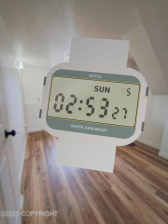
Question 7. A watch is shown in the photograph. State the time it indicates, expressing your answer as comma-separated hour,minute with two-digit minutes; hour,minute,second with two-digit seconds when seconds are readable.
2,53,27
